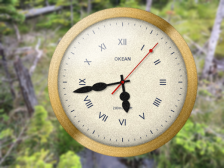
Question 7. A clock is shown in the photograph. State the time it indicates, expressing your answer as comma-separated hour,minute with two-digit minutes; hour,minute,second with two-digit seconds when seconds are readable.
5,43,07
